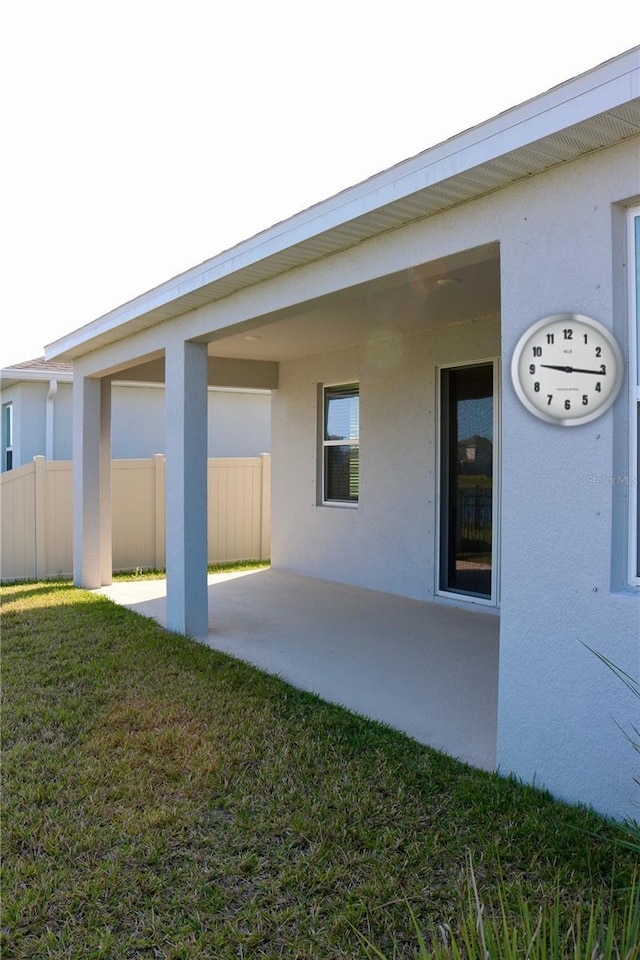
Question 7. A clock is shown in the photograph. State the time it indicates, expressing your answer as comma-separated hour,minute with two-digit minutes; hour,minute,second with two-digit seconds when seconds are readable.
9,16
